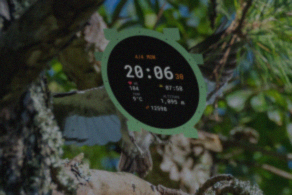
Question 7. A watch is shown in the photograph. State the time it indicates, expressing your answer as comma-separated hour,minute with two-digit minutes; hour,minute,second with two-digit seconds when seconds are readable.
20,06
